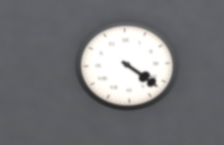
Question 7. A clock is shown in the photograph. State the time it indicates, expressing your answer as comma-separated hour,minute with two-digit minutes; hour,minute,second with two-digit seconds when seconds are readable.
4,22
